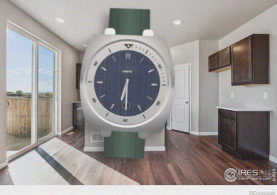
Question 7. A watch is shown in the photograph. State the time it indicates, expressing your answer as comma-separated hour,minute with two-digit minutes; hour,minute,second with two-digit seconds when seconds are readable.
6,30
